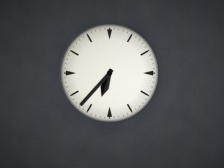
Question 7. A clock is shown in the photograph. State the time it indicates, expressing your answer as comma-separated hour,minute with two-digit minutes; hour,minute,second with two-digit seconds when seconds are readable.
6,37
